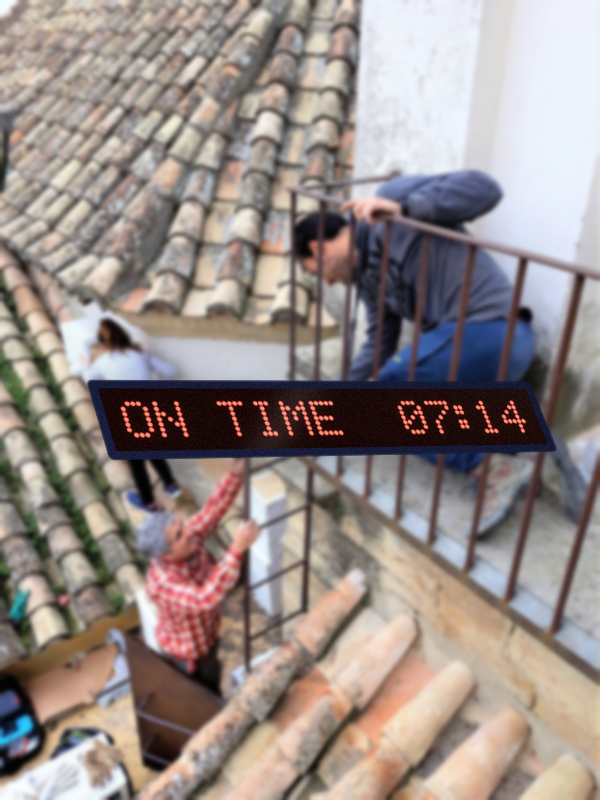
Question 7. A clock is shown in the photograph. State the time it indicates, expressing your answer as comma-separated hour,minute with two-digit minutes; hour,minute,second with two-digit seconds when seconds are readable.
7,14
